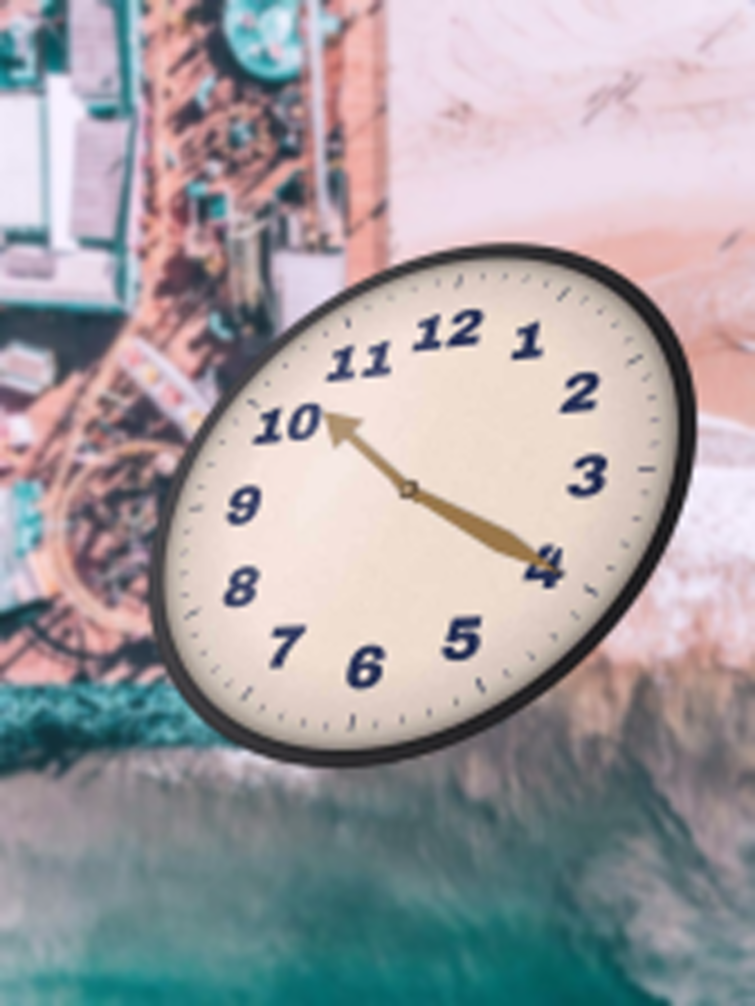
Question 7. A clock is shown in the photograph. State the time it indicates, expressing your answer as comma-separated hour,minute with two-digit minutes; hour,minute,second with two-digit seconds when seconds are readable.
10,20
